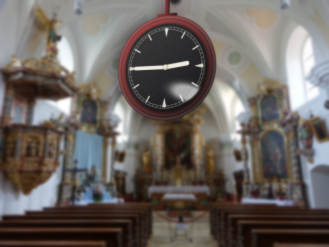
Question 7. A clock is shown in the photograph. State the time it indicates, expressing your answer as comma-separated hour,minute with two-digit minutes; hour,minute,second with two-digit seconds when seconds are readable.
2,45
